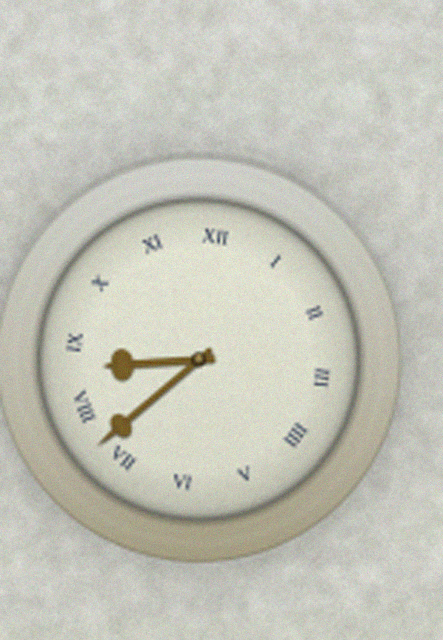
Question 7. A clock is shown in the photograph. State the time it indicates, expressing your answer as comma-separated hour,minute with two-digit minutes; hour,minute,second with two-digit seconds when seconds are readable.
8,37
